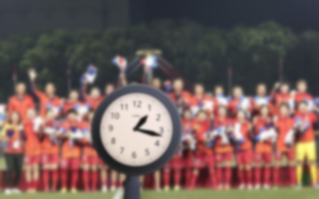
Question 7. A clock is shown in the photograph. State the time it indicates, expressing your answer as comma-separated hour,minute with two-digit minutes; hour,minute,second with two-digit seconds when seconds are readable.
1,17
